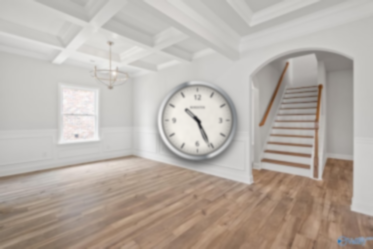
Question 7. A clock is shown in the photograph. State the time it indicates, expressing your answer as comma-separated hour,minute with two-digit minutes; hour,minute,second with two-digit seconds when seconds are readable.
10,26
